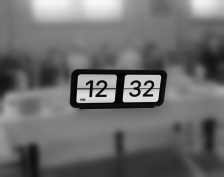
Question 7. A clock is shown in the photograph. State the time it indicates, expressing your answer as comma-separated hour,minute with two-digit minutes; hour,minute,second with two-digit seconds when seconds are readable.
12,32
